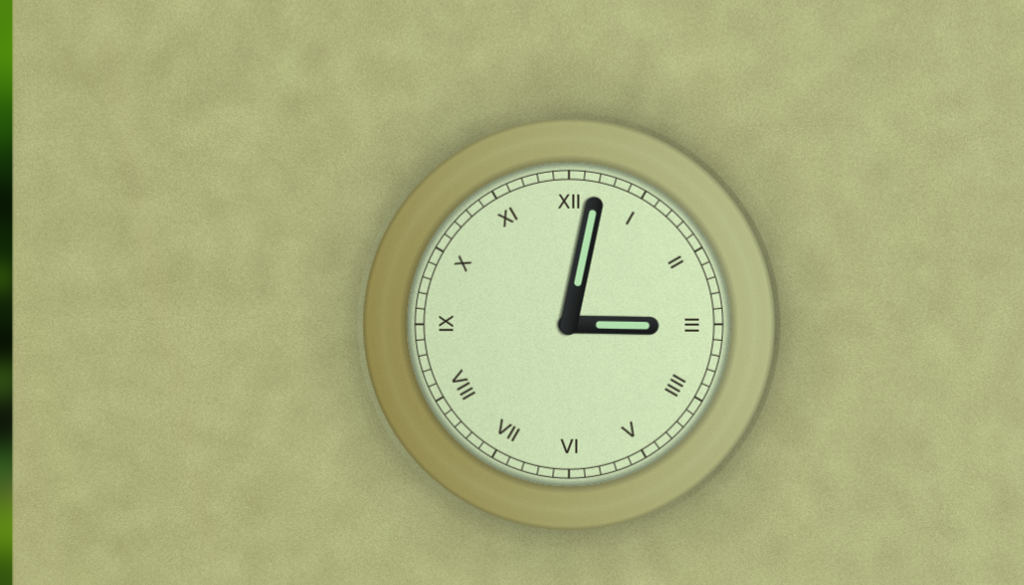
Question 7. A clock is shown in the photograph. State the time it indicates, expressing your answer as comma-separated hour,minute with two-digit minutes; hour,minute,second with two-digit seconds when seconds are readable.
3,02
